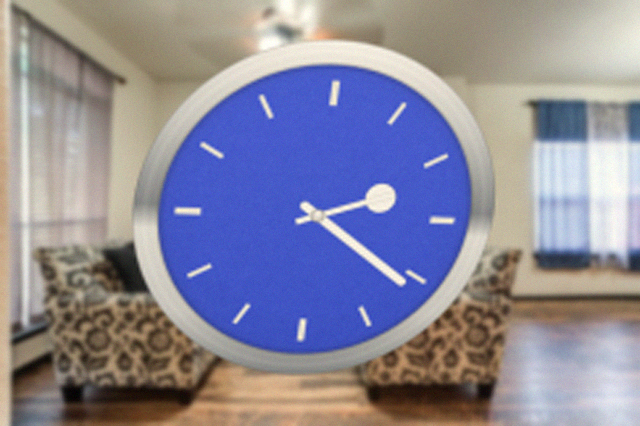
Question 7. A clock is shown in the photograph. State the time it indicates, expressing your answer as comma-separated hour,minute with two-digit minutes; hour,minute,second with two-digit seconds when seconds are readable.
2,21
